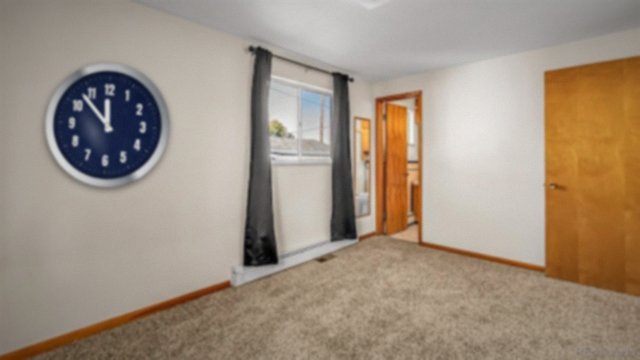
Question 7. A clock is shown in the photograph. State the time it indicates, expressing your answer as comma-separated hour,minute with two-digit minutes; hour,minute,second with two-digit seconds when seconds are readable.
11,53
